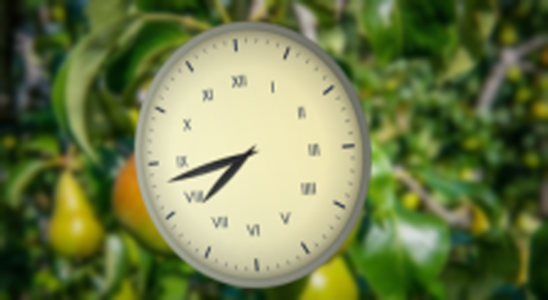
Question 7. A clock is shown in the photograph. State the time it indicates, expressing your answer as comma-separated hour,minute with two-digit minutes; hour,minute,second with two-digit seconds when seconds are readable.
7,43
